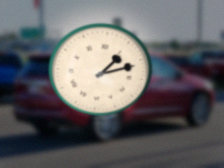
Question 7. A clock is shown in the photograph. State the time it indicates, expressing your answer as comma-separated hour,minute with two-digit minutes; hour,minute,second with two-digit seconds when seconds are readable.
1,11
